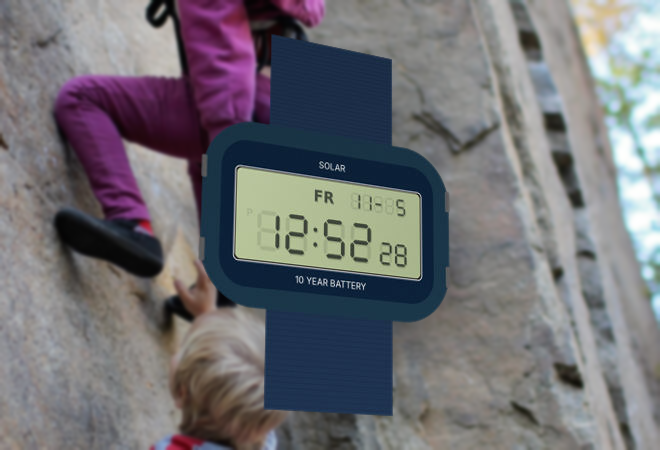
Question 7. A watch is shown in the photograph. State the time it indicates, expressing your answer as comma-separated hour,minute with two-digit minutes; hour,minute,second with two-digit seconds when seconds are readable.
12,52,28
